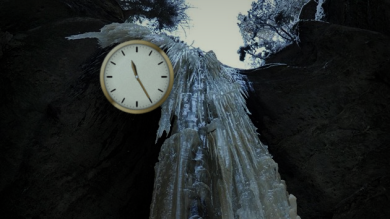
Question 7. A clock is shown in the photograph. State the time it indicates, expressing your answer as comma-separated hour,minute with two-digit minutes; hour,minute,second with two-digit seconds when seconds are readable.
11,25
